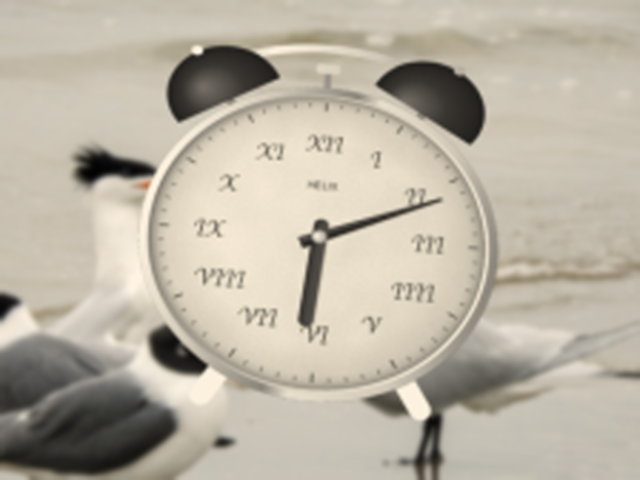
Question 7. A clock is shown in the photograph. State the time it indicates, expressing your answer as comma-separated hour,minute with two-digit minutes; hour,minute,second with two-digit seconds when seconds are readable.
6,11
